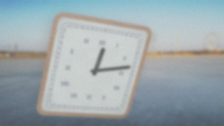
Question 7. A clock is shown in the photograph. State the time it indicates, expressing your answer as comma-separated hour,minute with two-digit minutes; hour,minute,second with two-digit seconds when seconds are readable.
12,13
